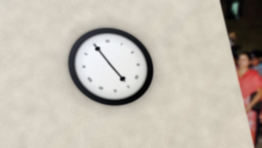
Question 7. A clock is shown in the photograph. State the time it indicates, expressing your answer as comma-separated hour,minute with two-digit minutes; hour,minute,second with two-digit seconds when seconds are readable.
4,55
